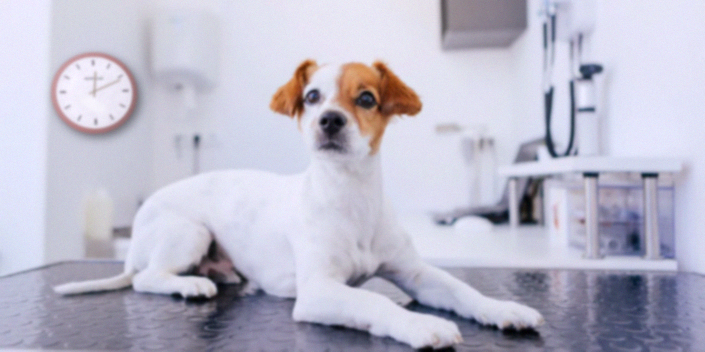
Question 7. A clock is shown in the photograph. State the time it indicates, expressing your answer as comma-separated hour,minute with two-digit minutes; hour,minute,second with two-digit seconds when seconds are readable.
12,11
